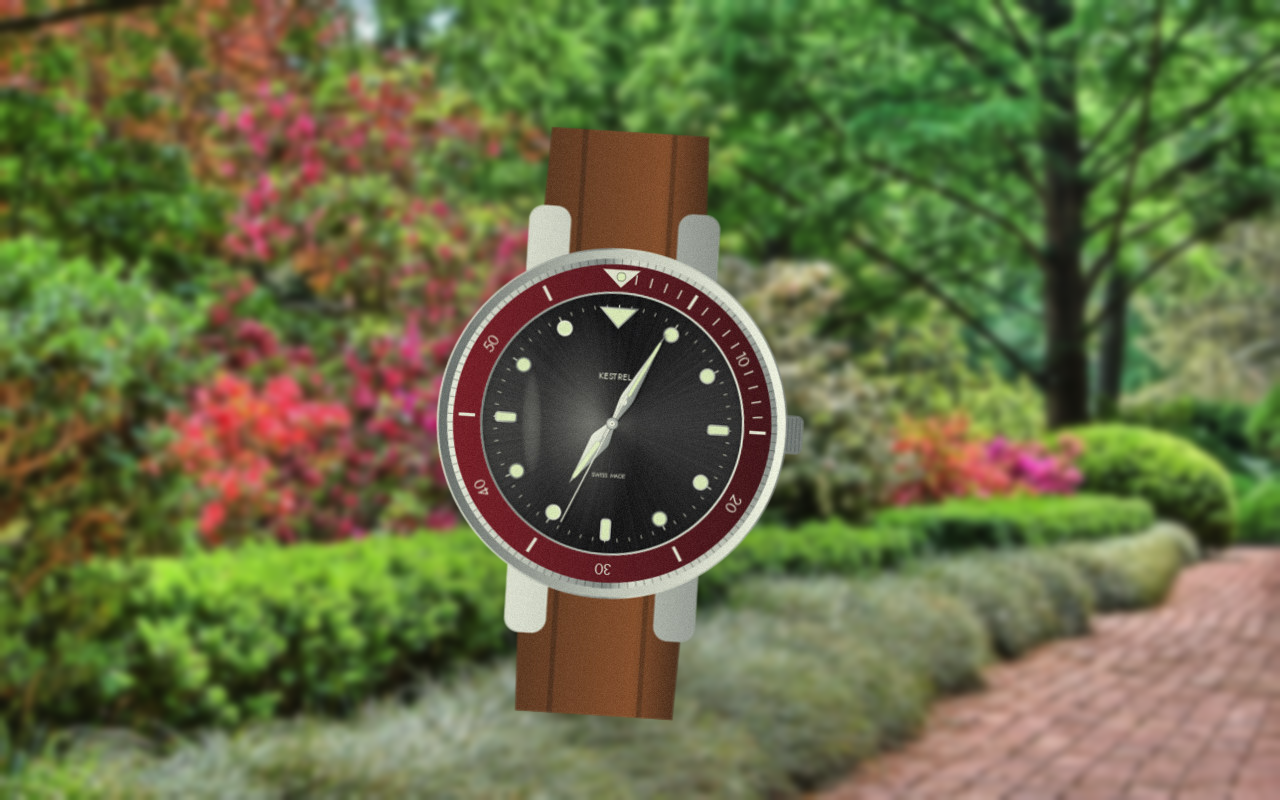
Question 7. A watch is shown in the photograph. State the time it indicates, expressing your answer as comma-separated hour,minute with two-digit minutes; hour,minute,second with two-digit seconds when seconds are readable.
7,04,34
